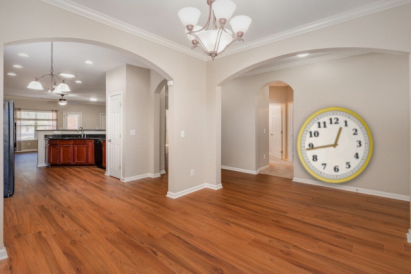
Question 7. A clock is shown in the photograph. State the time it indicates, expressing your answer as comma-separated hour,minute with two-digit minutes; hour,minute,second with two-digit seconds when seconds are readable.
12,44
